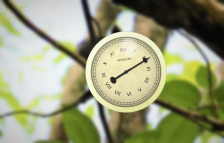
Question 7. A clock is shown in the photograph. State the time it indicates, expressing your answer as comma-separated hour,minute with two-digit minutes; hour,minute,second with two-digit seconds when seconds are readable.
8,11
